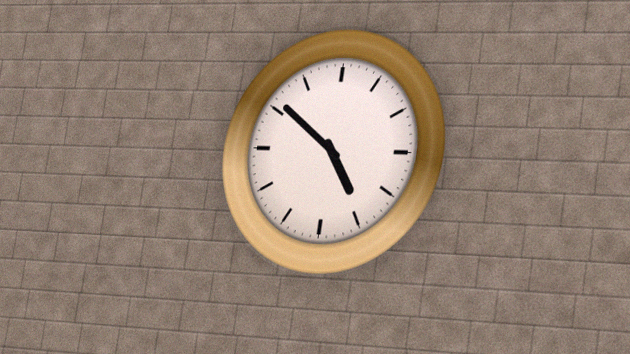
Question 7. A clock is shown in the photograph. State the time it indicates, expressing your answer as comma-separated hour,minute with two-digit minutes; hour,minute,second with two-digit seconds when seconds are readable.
4,51
